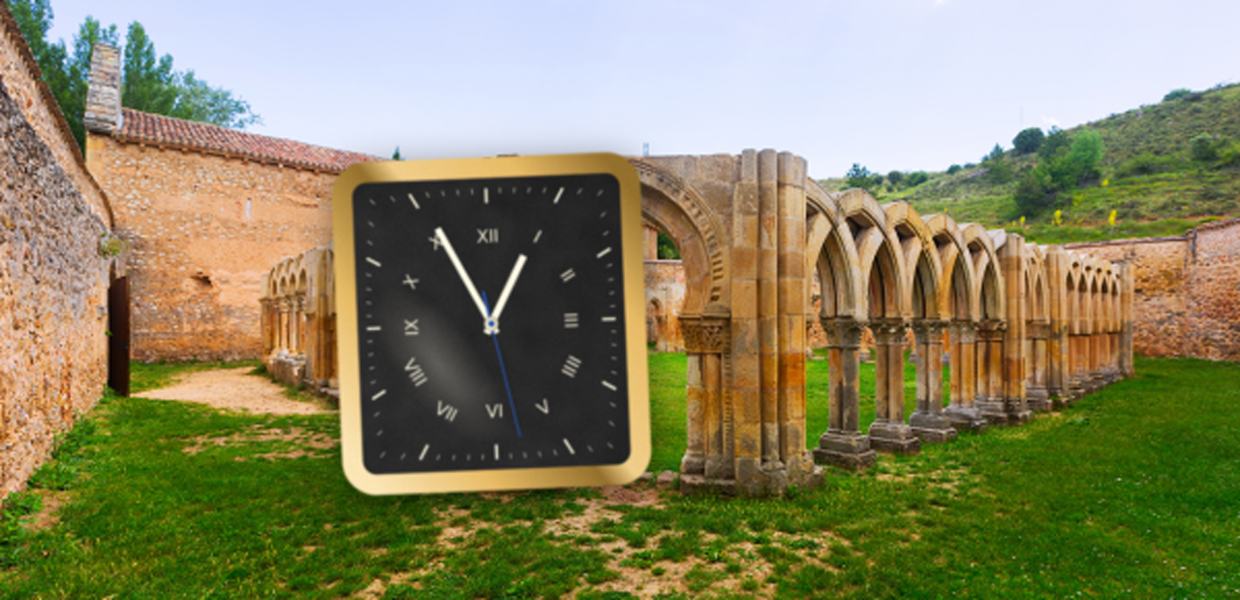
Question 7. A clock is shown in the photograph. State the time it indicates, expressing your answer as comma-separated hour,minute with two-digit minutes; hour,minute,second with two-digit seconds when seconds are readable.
12,55,28
